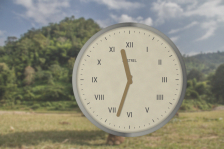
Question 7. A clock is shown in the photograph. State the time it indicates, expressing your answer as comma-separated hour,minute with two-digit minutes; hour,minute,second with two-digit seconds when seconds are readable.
11,33
